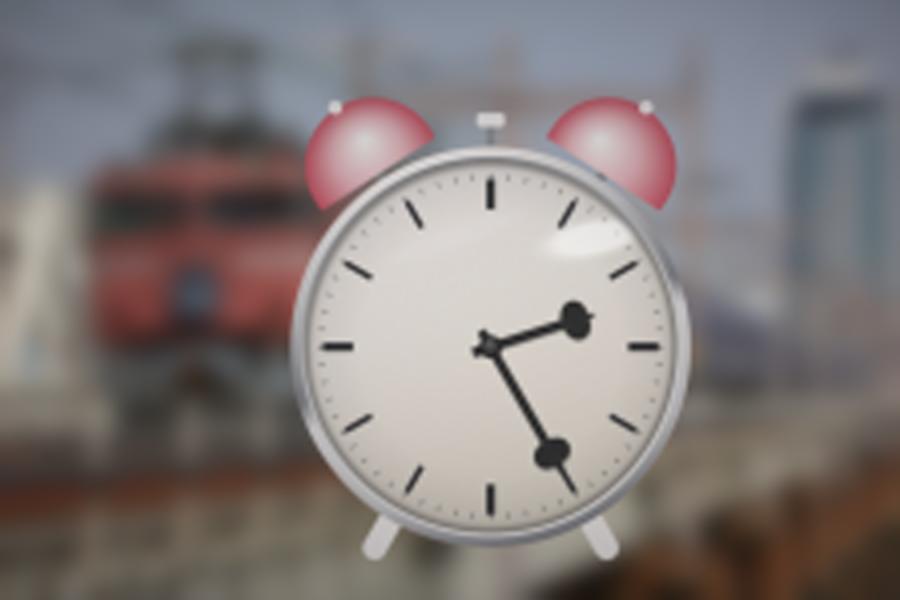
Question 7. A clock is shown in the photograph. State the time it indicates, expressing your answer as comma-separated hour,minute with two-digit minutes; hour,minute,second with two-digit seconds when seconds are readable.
2,25
